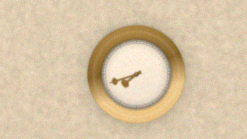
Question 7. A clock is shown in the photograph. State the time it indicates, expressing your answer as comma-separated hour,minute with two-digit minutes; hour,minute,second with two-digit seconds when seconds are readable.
7,42
